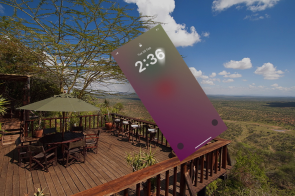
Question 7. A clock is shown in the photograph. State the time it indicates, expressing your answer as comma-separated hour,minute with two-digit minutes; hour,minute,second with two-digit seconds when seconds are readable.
2,36
